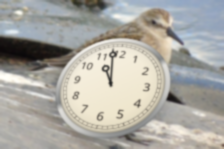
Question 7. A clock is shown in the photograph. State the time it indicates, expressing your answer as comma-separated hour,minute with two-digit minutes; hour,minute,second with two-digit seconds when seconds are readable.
10,58
